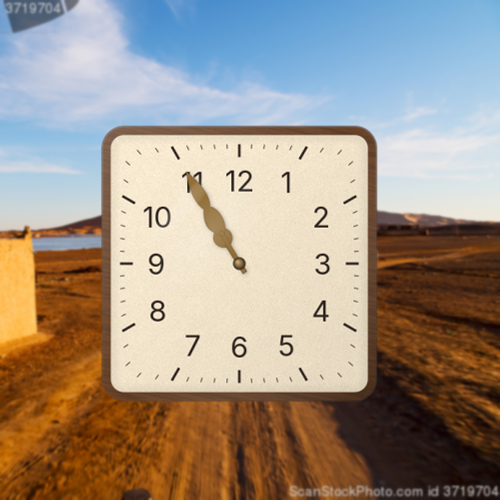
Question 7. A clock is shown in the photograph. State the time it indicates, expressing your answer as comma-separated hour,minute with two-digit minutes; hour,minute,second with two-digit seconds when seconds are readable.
10,55
